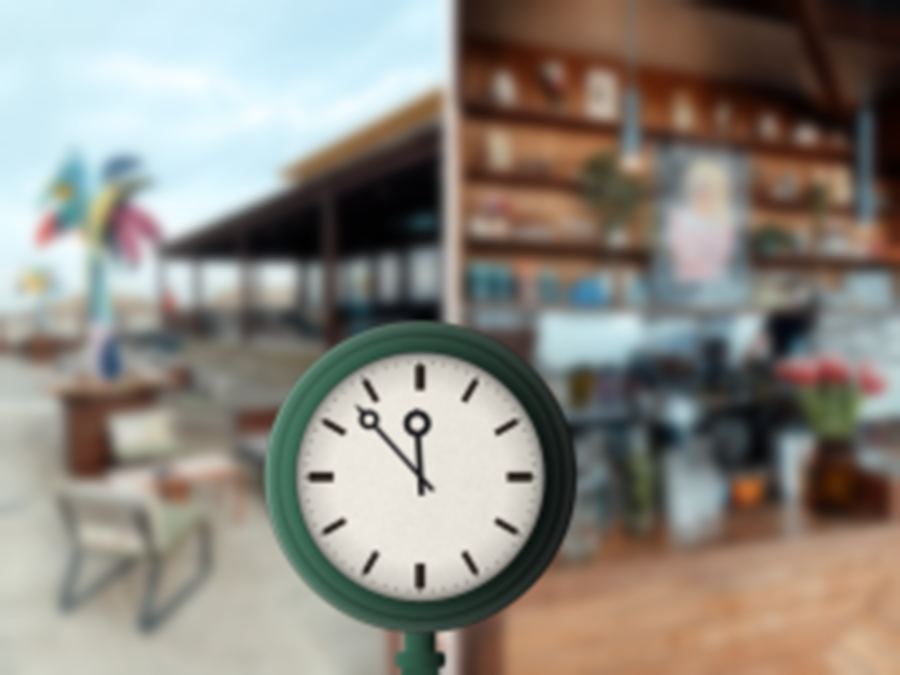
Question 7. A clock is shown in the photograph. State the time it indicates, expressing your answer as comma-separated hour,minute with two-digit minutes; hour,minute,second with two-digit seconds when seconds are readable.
11,53
